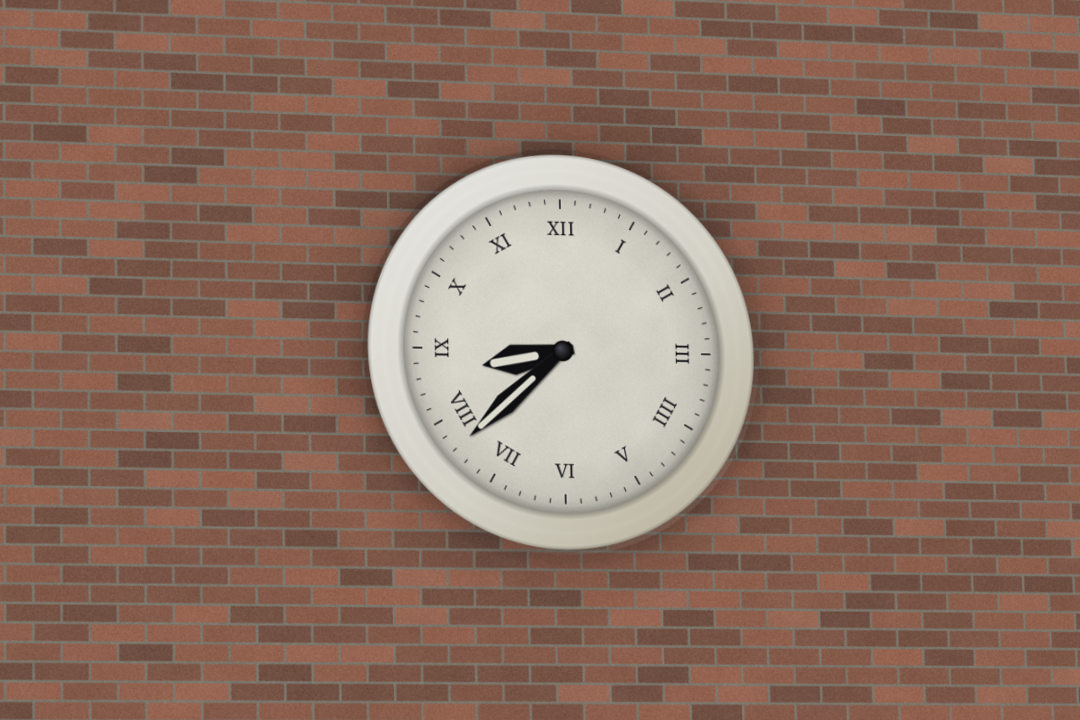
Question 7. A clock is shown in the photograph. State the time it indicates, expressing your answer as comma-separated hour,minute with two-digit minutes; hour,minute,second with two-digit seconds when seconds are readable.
8,38
